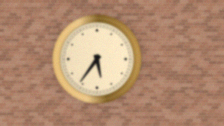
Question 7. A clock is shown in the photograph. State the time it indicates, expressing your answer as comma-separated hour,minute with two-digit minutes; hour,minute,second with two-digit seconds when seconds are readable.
5,36
